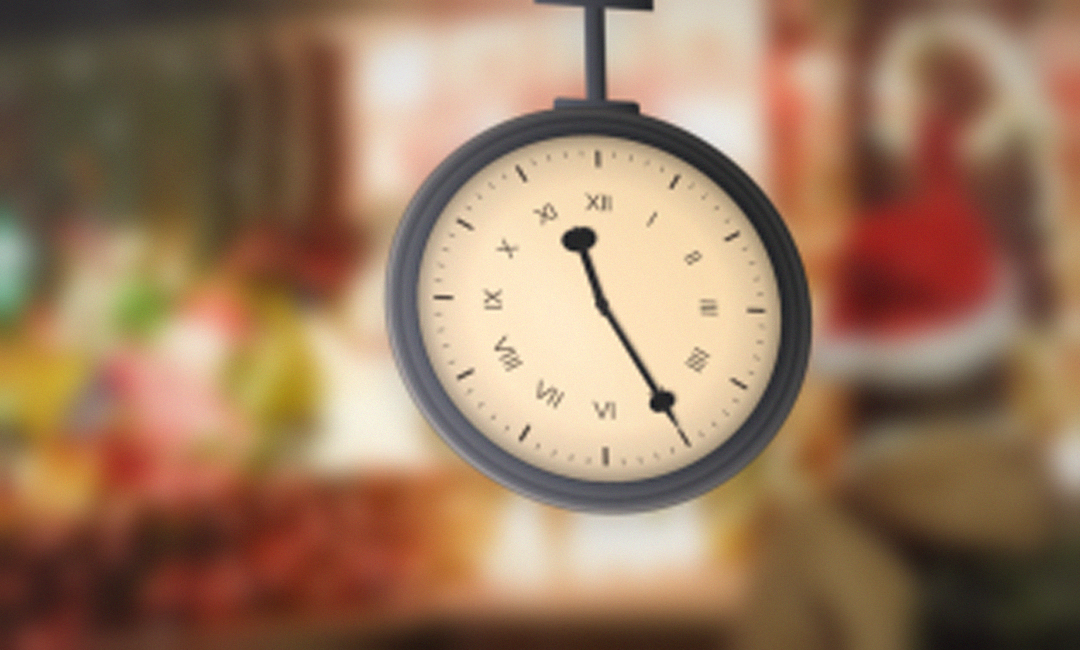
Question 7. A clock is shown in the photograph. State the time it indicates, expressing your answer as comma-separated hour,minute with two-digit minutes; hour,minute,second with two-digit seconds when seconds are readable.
11,25
